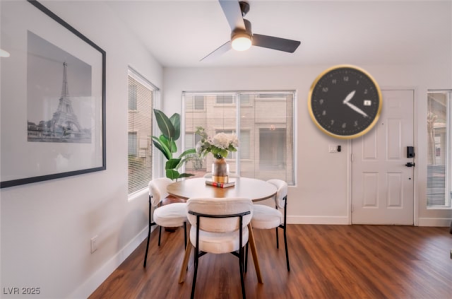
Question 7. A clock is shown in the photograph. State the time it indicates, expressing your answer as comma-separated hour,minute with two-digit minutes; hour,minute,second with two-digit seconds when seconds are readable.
1,20
